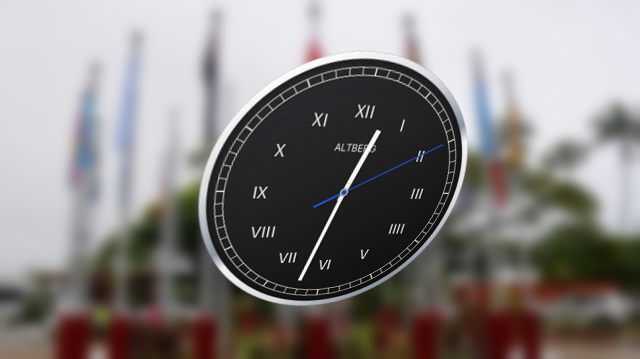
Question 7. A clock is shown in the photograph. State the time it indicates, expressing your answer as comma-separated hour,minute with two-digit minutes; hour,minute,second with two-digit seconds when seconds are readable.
12,32,10
